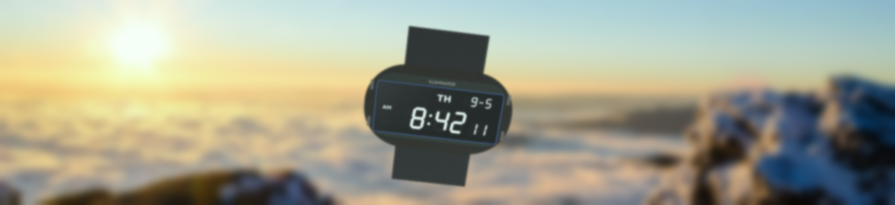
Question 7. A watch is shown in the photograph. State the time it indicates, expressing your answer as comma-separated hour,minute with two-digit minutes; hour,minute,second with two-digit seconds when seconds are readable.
8,42,11
